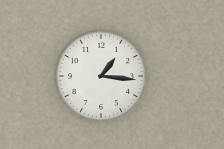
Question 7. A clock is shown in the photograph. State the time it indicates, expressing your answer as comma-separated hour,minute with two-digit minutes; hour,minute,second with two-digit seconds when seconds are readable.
1,16
